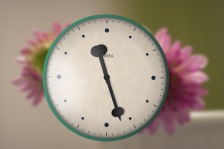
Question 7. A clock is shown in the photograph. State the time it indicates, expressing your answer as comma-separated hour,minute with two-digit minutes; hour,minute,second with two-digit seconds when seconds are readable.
11,27
